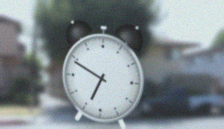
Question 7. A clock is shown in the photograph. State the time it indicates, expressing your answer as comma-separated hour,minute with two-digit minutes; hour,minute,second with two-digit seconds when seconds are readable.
6,49
